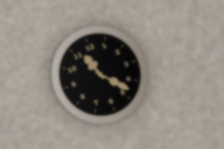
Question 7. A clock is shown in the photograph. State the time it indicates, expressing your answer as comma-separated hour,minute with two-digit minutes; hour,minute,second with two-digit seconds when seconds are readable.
11,23
